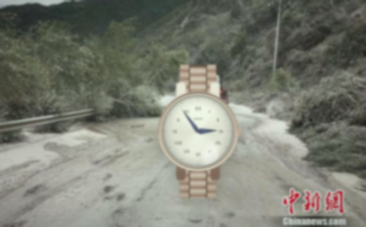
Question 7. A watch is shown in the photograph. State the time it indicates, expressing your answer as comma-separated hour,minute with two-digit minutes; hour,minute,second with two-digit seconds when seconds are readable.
2,54
